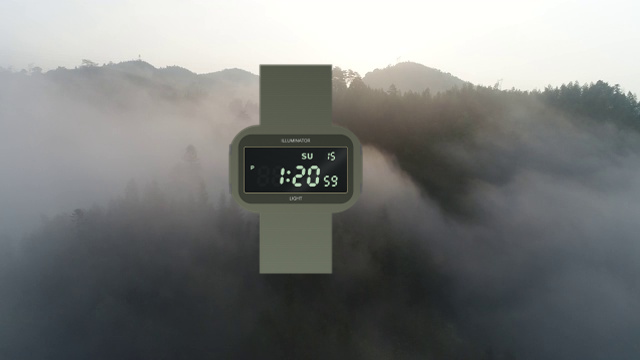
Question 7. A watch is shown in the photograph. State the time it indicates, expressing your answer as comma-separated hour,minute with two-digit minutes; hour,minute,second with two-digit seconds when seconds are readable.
1,20,59
